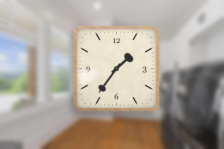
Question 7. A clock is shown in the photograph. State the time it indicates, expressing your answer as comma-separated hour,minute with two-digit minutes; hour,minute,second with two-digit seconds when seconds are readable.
1,36
